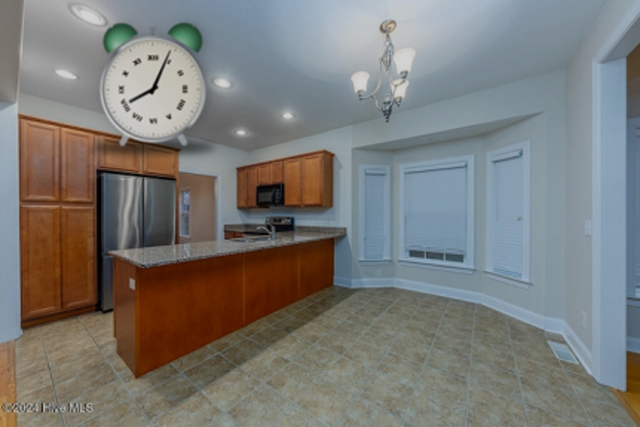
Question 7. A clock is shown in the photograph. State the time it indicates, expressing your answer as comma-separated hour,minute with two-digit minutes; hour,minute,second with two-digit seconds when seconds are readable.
8,04
